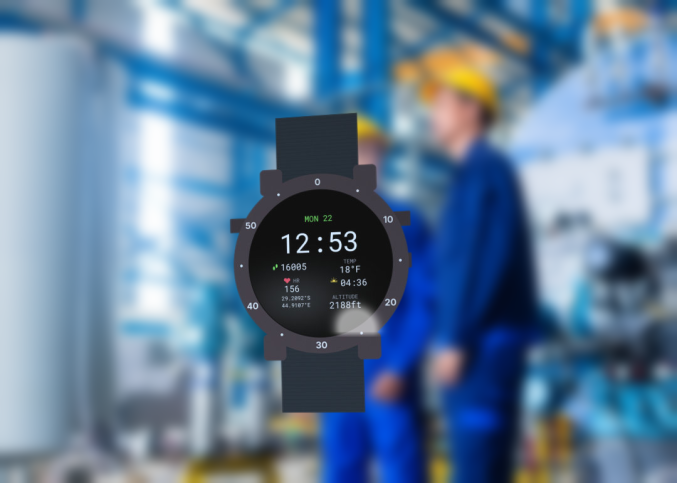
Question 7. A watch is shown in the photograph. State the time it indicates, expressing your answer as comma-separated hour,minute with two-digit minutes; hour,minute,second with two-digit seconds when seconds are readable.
12,53
